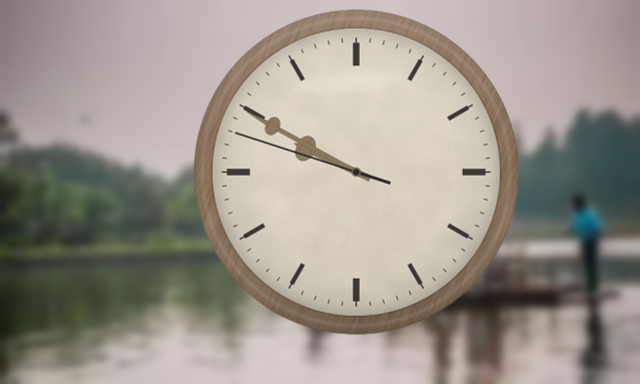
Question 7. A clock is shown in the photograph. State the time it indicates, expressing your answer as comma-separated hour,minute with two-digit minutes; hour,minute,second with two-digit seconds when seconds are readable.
9,49,48
